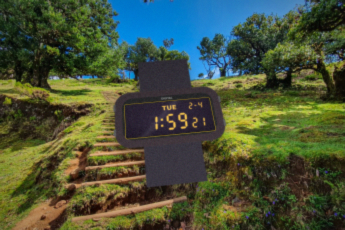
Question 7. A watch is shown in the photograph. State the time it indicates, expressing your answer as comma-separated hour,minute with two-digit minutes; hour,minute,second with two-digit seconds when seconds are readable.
1,59,21
